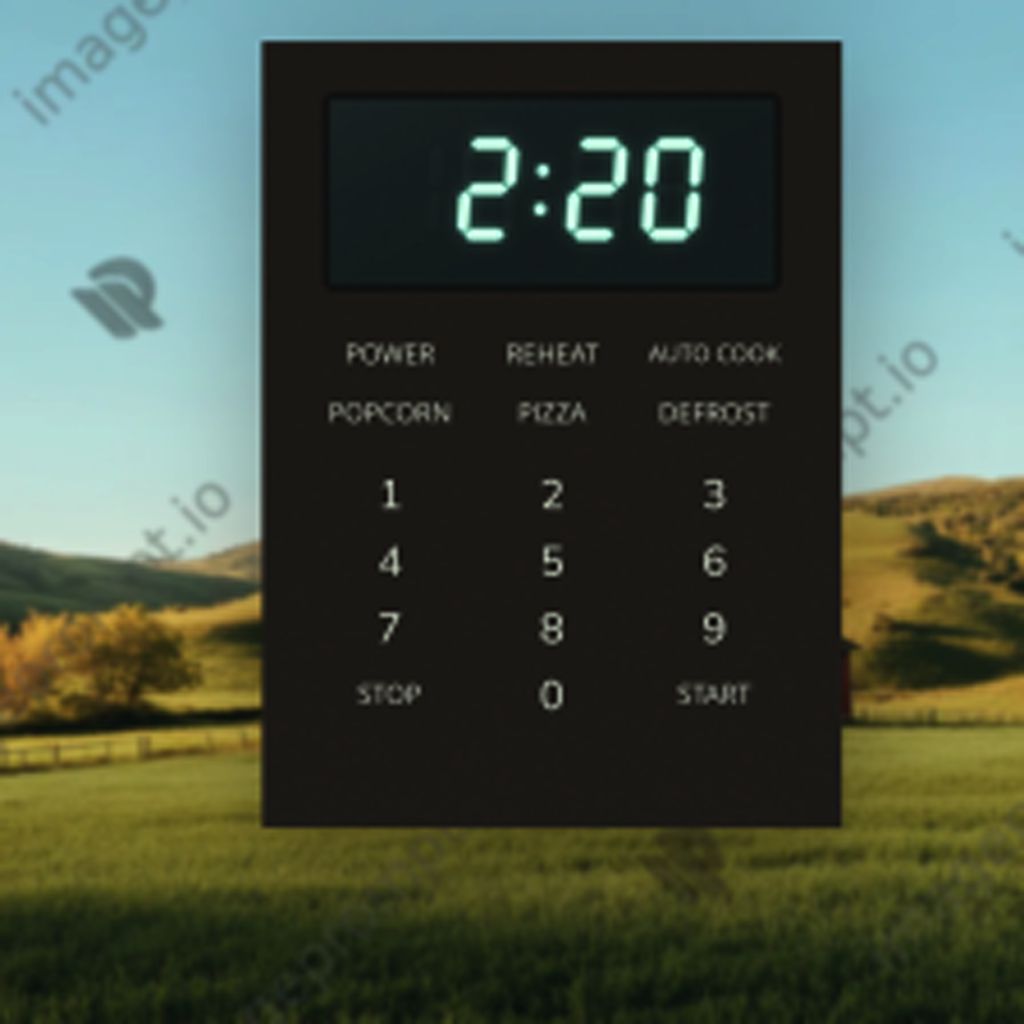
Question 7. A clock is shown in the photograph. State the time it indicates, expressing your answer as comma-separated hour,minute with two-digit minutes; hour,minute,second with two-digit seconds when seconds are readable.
2,20
